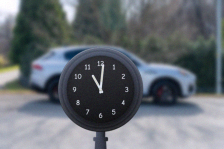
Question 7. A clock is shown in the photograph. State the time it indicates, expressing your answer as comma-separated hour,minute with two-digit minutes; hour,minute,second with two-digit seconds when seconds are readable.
11,01
